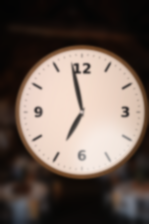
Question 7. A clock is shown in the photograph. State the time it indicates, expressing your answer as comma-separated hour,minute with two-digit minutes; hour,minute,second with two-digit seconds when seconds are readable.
6,58
